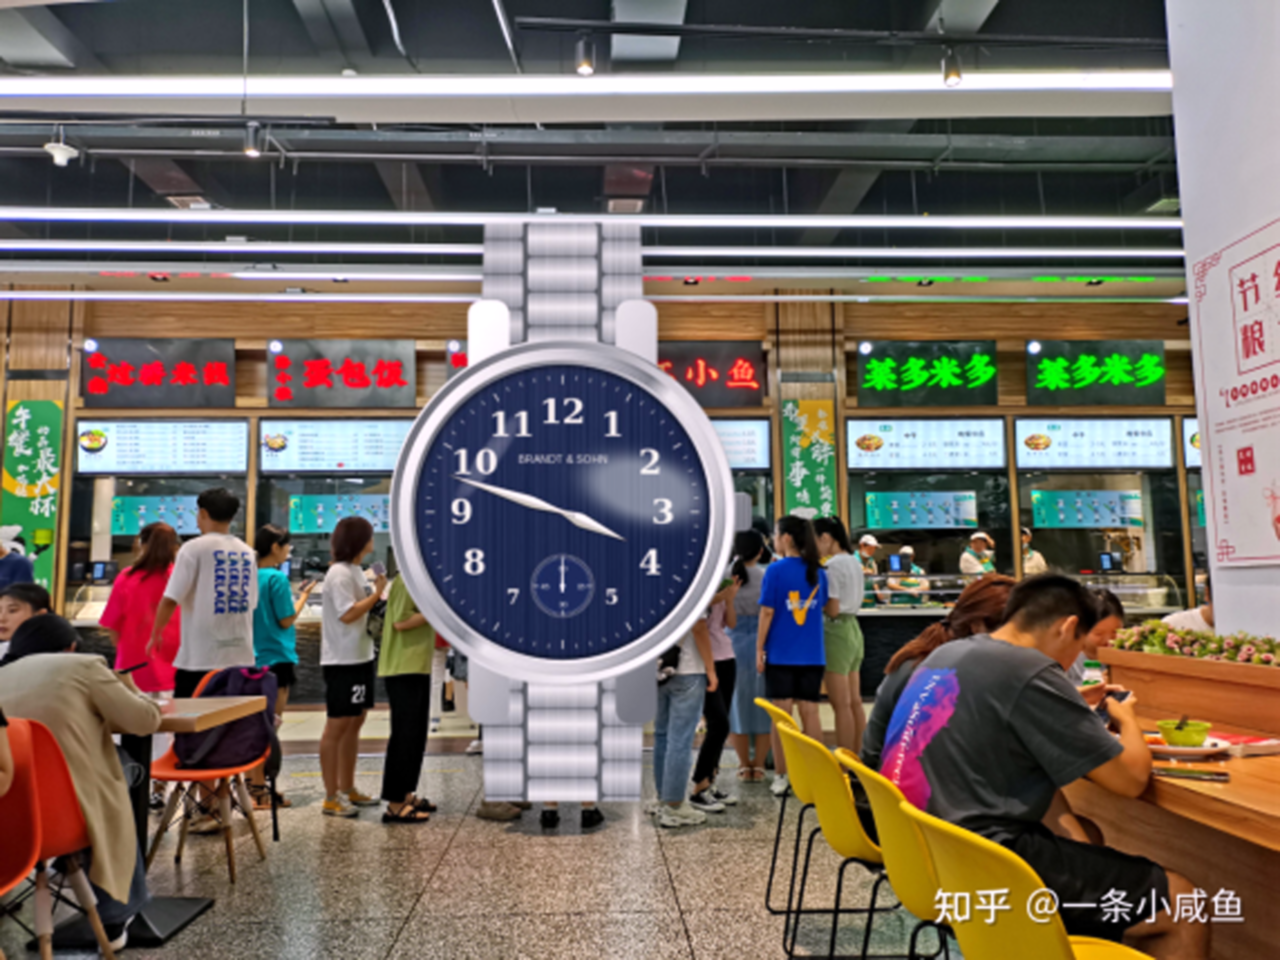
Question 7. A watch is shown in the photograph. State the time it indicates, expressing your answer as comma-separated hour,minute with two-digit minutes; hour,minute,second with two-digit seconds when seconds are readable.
3,48
